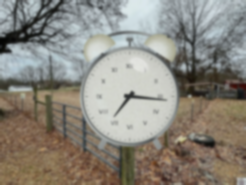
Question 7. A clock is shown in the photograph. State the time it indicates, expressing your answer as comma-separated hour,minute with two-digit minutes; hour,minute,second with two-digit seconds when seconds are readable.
7,16
